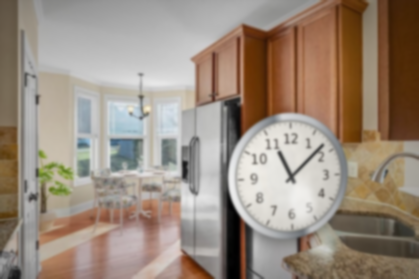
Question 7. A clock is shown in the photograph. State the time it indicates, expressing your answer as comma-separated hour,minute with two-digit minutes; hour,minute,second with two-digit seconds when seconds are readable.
11,08
